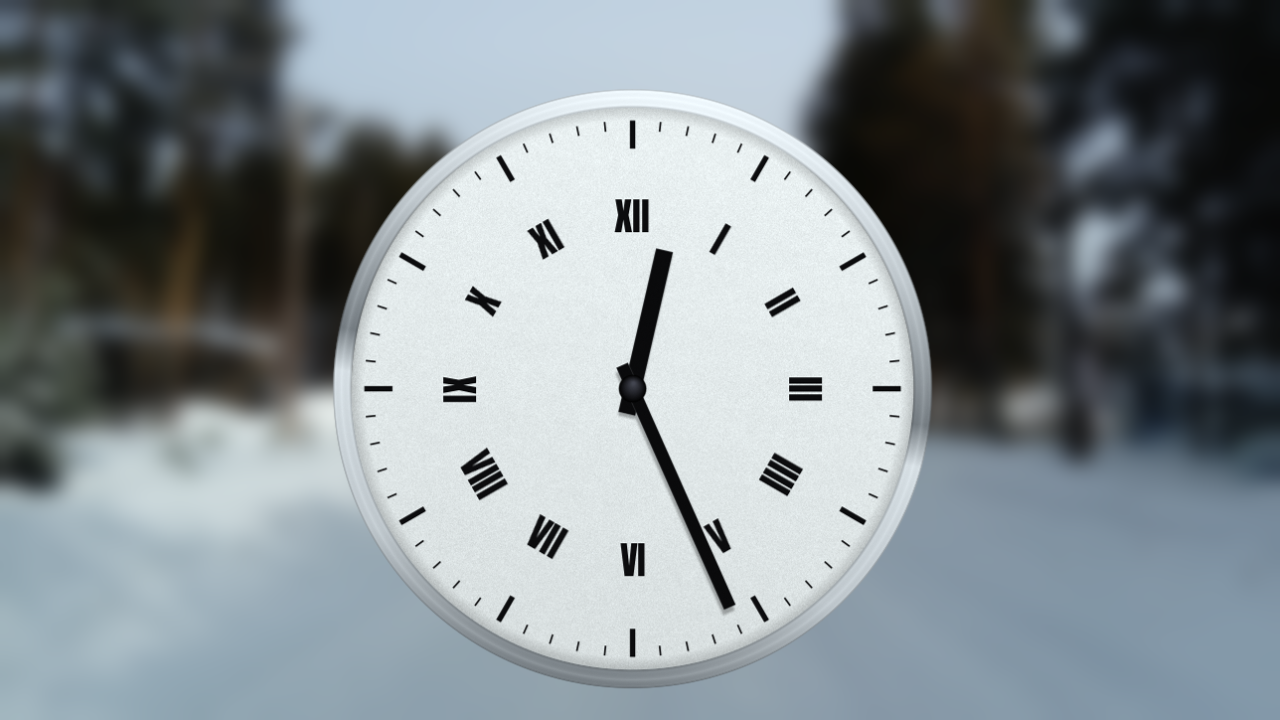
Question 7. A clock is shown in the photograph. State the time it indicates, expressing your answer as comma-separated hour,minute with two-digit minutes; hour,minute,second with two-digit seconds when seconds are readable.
12,26
